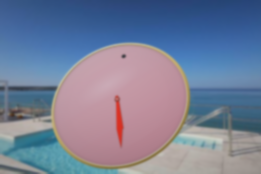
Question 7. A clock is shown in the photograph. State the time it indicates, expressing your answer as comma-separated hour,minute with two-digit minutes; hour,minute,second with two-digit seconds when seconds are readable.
5,28
